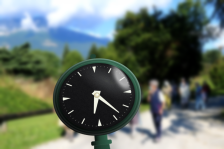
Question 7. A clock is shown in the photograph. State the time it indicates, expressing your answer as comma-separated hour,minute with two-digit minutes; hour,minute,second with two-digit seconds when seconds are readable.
6,23
